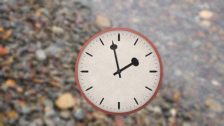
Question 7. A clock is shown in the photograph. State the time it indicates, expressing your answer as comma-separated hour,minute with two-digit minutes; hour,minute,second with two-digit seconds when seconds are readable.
1,58
